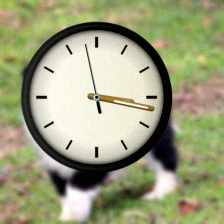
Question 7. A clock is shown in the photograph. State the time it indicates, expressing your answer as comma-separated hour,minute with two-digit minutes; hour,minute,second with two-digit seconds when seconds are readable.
3,16,58
